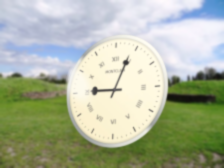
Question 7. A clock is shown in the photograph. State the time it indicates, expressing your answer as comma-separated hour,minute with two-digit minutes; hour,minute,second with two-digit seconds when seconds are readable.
9,04
